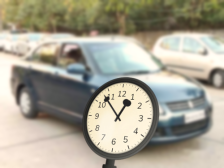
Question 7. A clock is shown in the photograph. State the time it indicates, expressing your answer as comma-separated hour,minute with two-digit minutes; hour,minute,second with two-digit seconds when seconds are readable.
12,53
